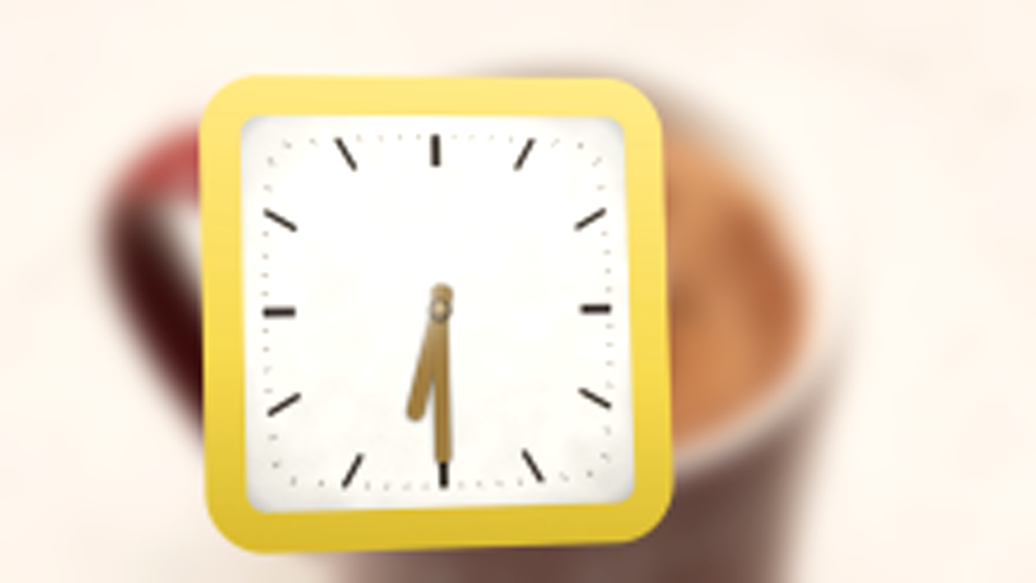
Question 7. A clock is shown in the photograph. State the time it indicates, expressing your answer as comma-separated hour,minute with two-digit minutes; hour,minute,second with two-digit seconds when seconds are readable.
6,30
